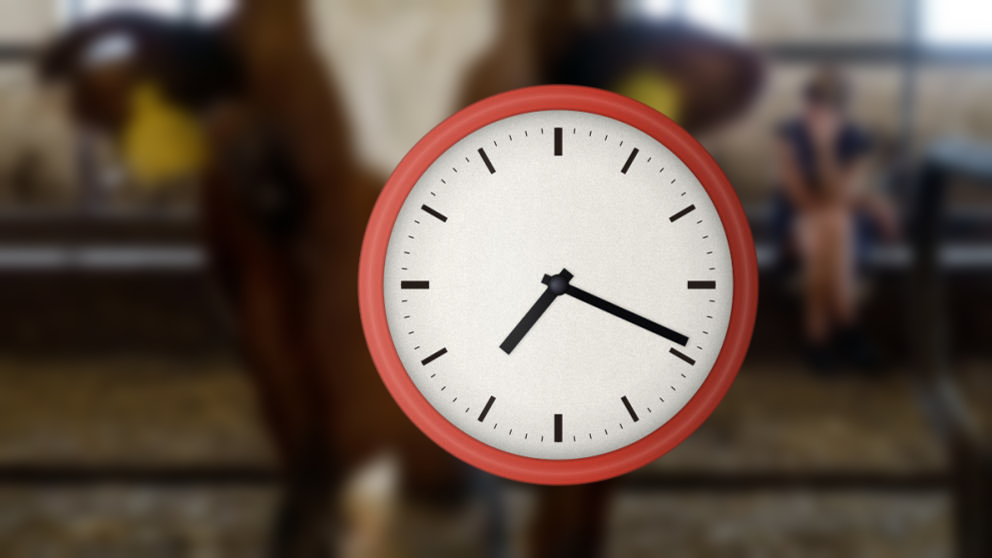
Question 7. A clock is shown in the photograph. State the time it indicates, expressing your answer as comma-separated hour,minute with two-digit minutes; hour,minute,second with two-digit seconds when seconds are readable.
7,19
